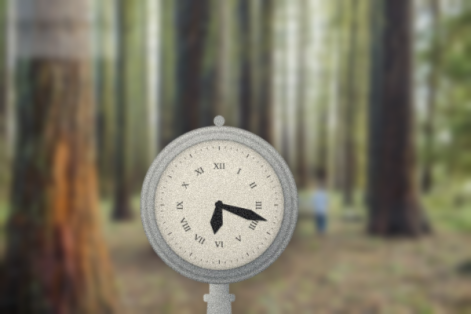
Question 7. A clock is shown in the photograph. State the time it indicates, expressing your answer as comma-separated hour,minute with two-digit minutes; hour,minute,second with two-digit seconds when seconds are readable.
6,18
